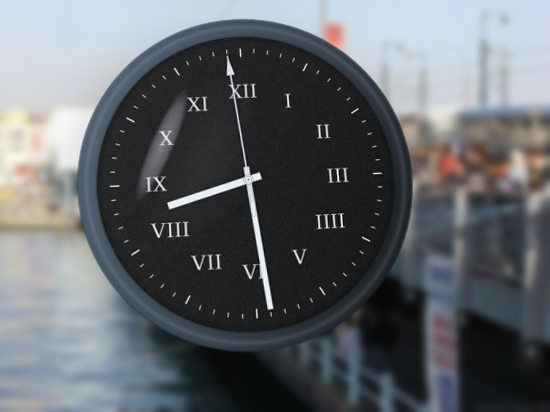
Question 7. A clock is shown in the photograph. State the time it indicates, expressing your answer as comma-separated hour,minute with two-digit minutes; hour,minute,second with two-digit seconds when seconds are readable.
8,28,59
